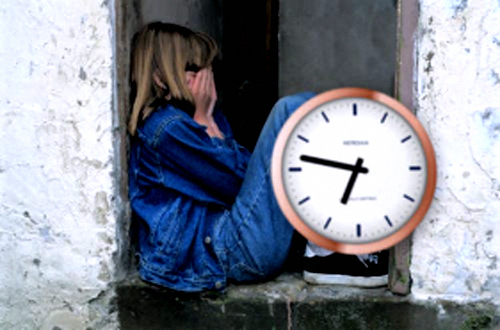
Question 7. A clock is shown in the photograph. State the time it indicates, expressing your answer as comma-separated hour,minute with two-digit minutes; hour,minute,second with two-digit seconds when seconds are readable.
6,47
